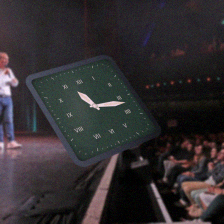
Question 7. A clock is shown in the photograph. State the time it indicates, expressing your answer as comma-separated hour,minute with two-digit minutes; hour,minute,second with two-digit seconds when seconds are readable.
11,17
